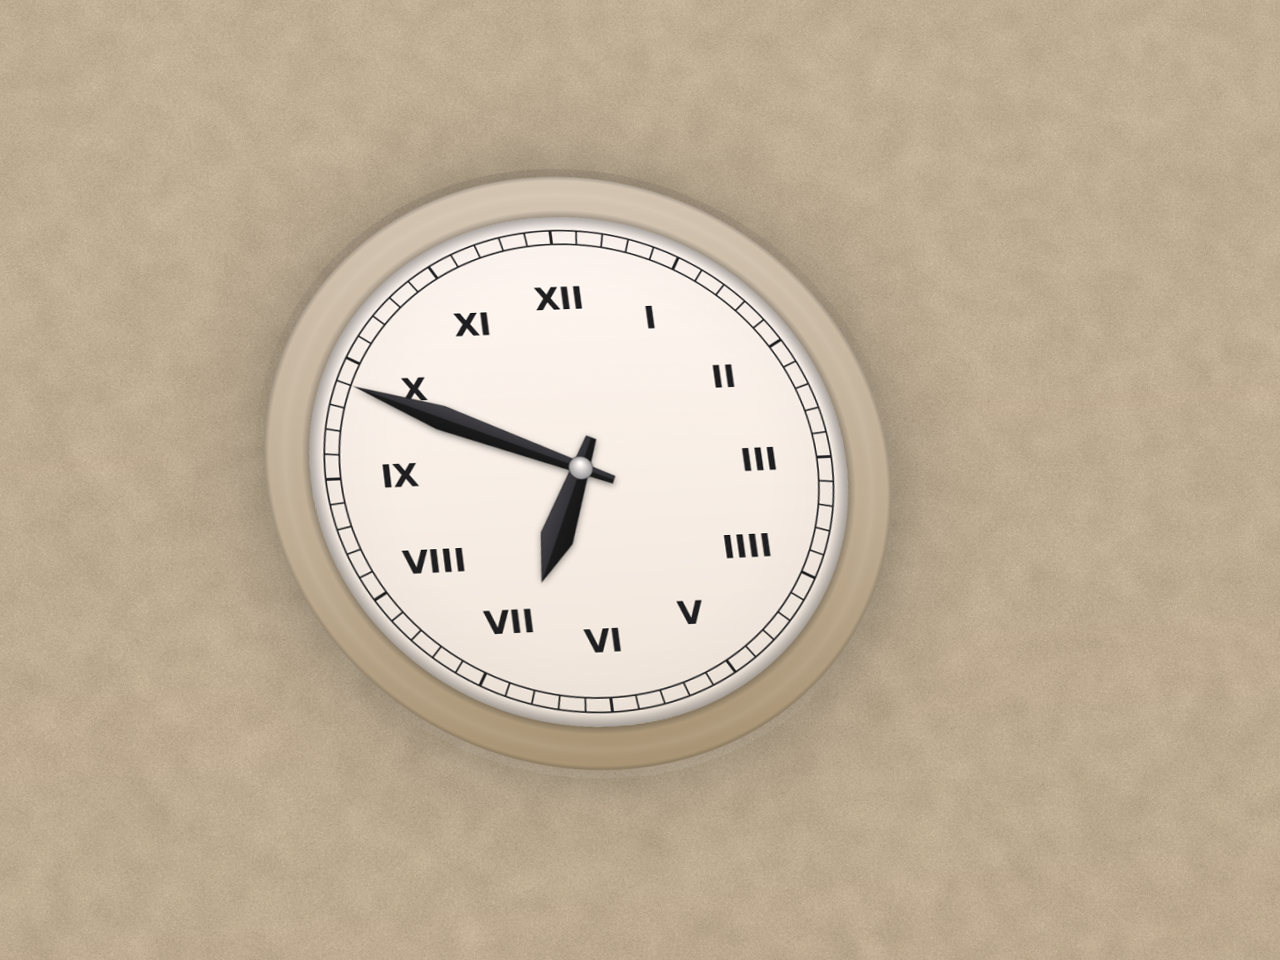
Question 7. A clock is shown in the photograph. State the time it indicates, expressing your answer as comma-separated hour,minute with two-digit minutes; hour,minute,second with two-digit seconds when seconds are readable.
6,49
